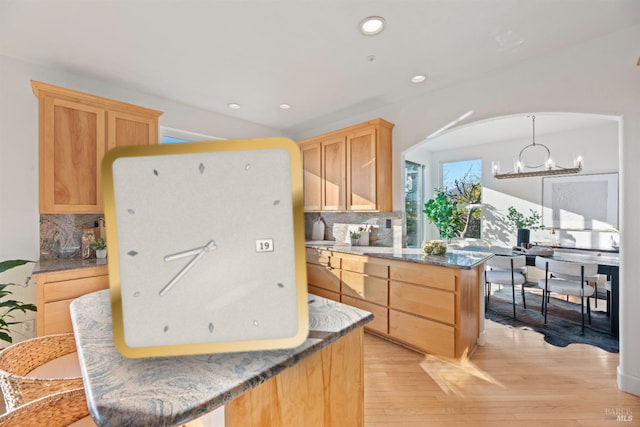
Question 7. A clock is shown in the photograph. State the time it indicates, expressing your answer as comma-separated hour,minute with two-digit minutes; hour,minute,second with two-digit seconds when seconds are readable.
8,38
